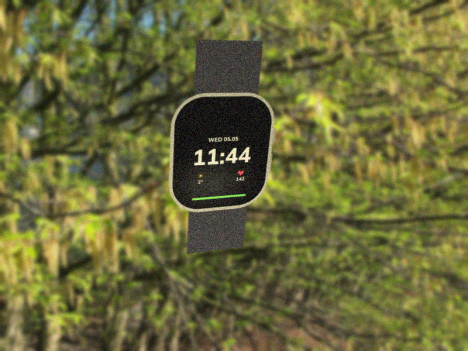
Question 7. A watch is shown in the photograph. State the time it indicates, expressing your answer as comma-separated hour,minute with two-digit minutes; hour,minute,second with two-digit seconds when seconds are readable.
11,44
